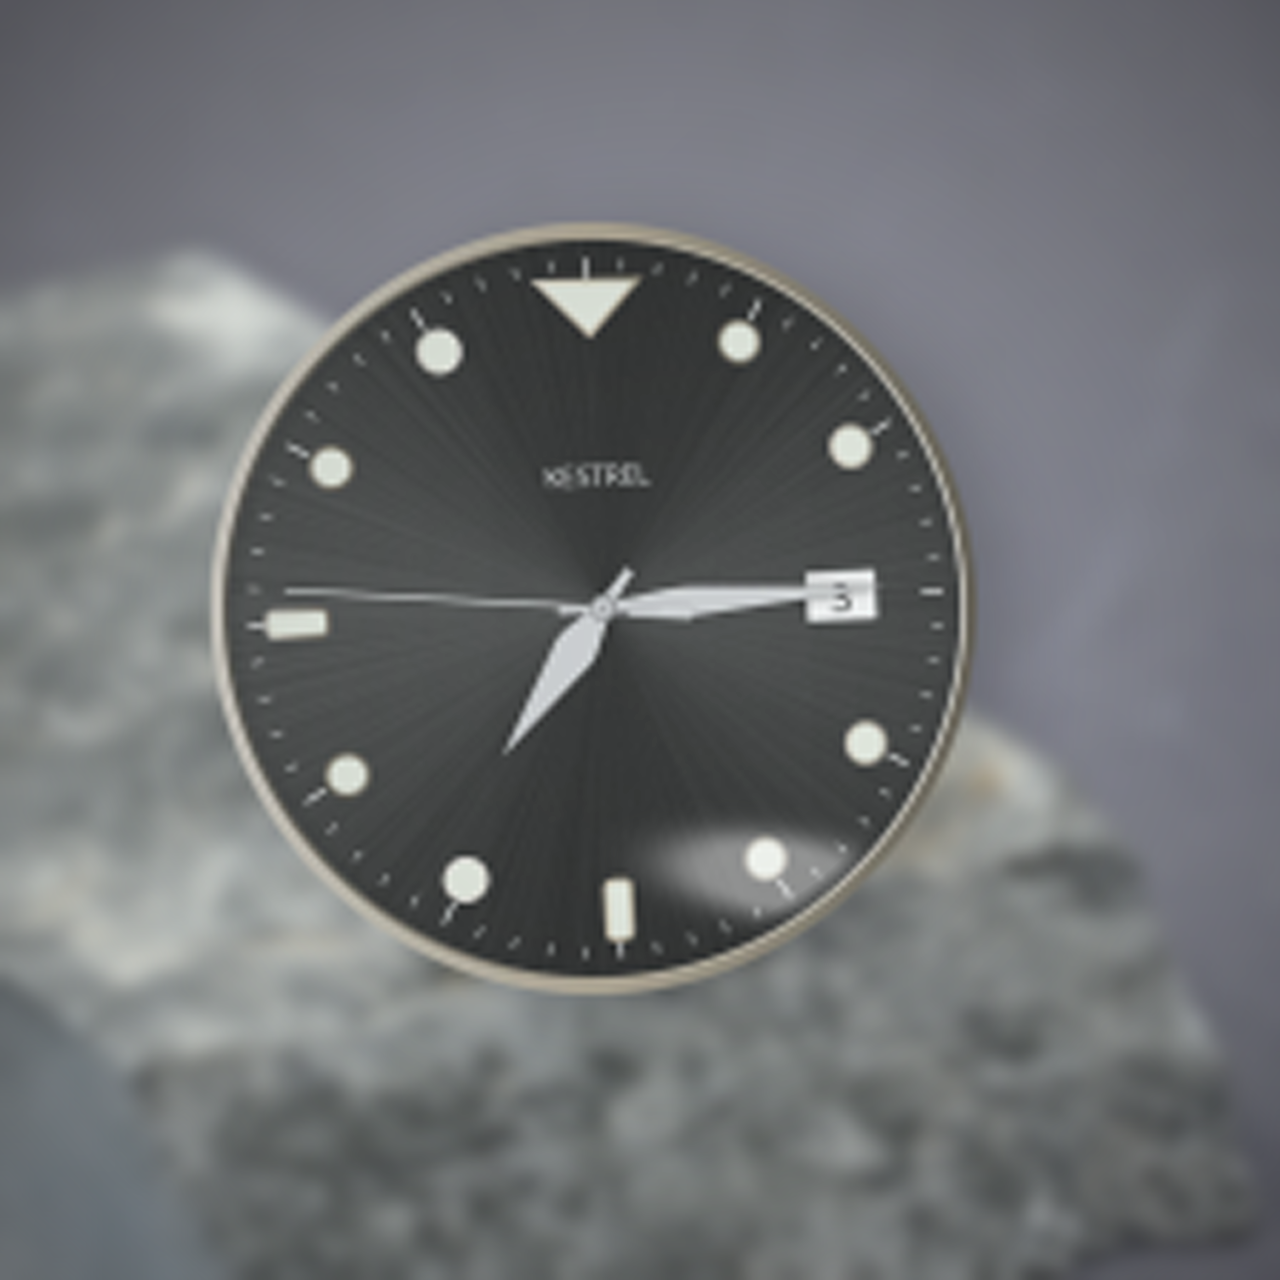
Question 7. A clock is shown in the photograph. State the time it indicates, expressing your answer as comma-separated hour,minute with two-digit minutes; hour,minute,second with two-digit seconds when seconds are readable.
7,14,46
